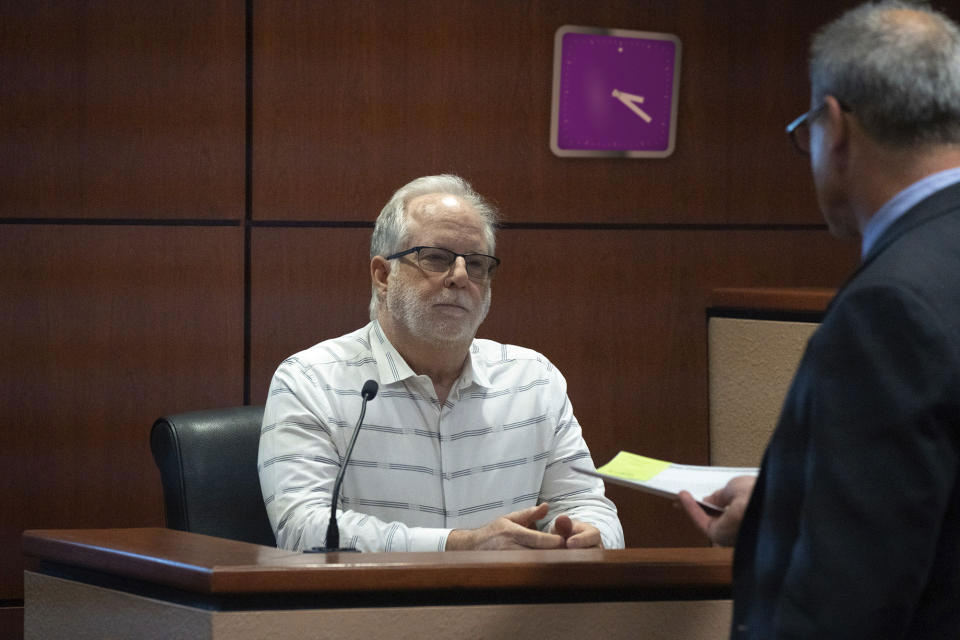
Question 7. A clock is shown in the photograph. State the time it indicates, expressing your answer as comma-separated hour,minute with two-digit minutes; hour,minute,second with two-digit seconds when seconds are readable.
3,21
